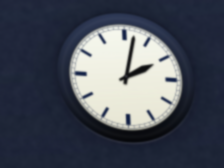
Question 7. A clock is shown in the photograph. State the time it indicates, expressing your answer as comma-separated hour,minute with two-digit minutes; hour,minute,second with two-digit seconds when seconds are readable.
2,02
